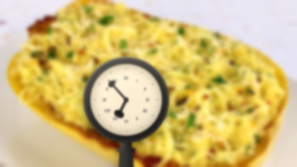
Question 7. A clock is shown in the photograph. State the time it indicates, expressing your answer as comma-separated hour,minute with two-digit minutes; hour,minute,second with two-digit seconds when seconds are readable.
6,53
